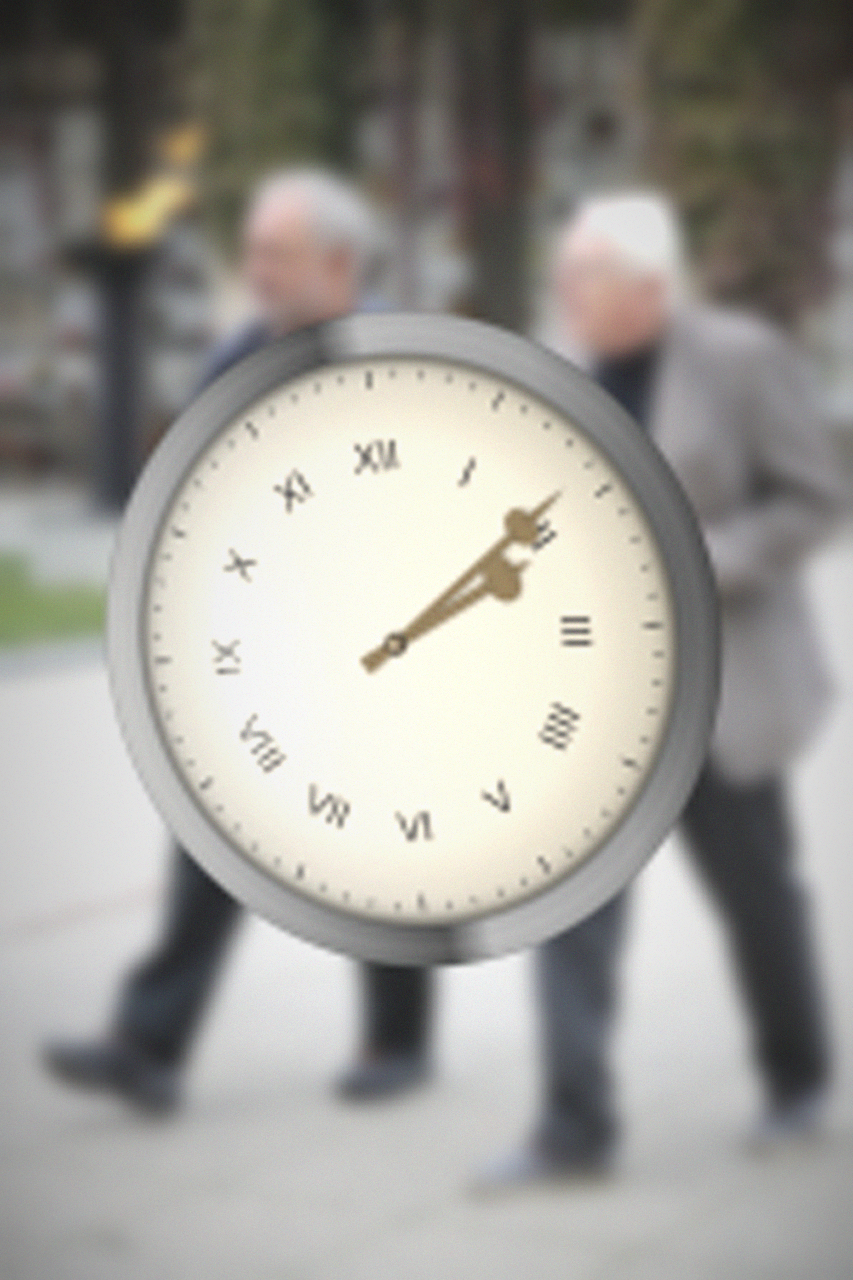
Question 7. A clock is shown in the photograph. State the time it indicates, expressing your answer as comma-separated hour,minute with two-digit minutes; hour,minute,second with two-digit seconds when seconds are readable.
2,09
